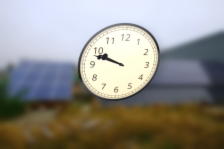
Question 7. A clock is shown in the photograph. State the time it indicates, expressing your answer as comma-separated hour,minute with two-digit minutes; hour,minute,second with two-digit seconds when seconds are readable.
9,48
